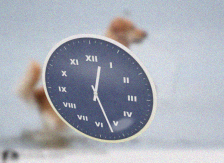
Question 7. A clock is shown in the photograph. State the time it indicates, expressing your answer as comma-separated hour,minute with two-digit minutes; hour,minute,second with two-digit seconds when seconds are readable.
12,27
